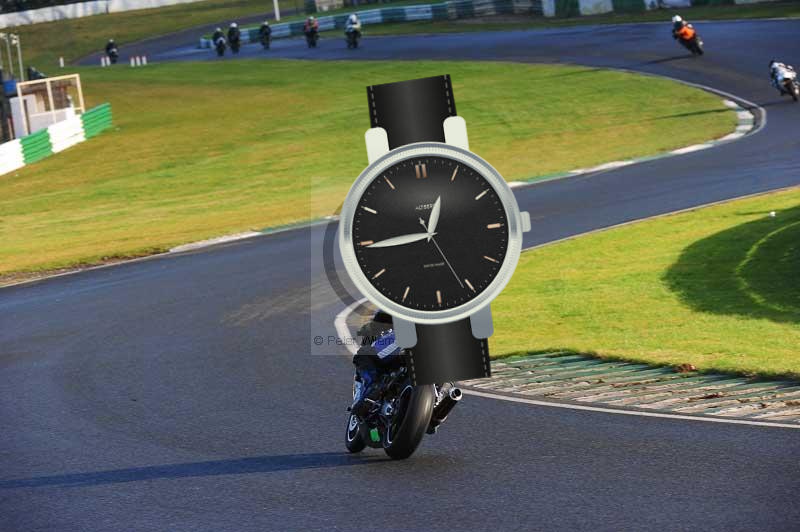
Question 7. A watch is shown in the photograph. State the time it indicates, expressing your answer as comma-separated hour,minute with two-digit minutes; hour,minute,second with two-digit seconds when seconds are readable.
12,44,26
